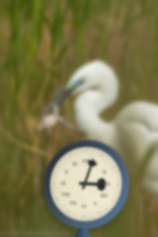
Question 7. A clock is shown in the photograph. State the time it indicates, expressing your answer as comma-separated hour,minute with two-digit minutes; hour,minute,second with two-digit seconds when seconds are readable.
3,03
